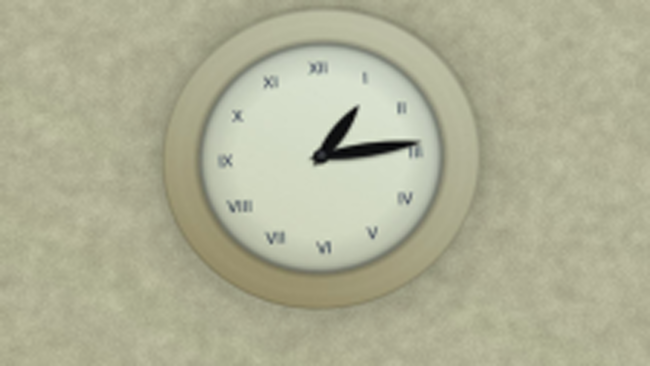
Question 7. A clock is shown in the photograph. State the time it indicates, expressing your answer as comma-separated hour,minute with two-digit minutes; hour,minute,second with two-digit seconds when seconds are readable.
1,14
